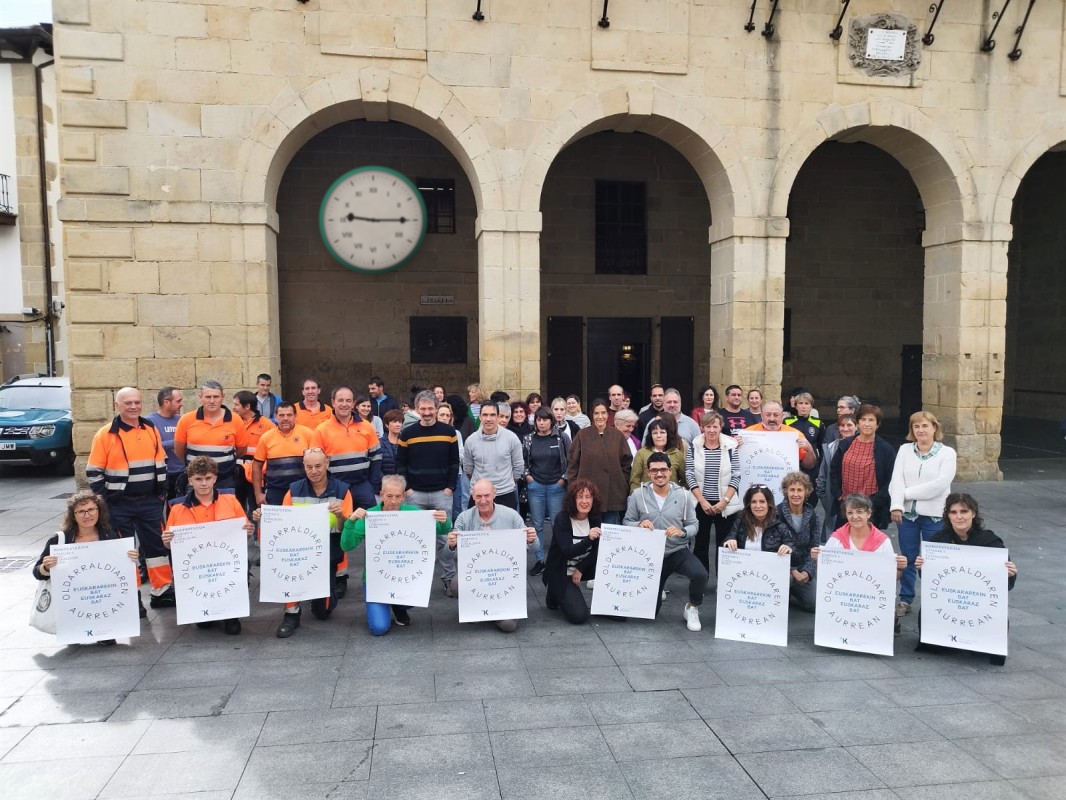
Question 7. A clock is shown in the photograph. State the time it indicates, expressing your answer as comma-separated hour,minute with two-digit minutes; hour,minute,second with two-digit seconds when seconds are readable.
9,15
